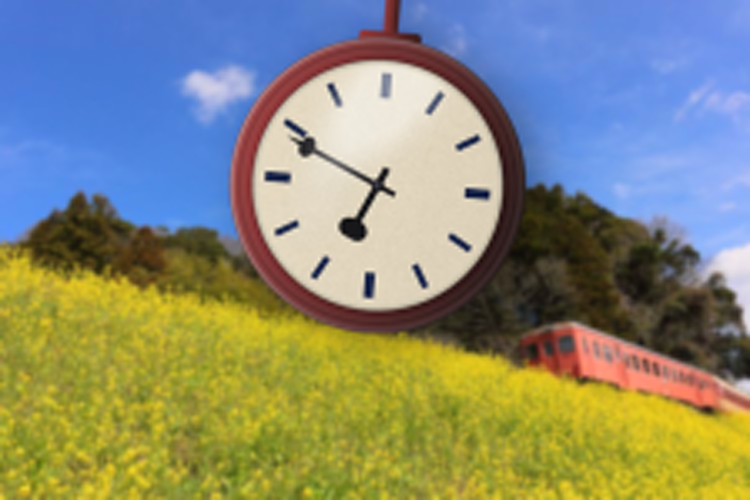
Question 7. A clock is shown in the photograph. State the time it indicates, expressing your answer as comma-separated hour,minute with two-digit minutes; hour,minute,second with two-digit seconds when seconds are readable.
6,49
